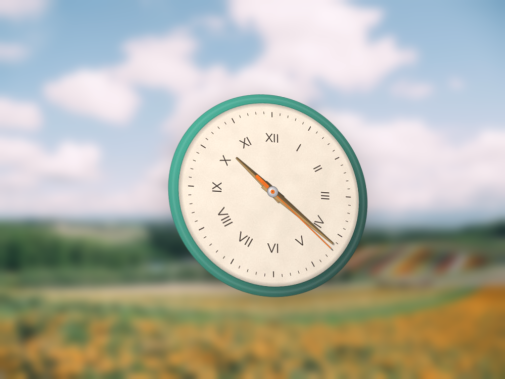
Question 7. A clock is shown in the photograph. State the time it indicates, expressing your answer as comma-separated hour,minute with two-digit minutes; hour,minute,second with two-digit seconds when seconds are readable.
10,21,22
